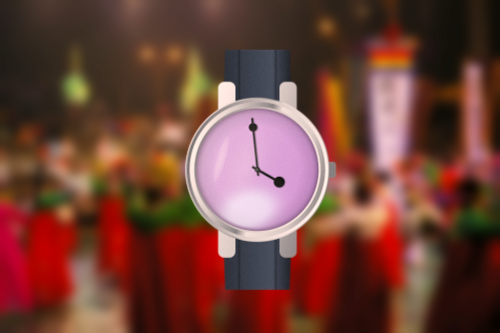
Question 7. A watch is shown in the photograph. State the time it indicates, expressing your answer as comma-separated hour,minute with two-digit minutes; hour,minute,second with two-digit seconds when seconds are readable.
3,59
